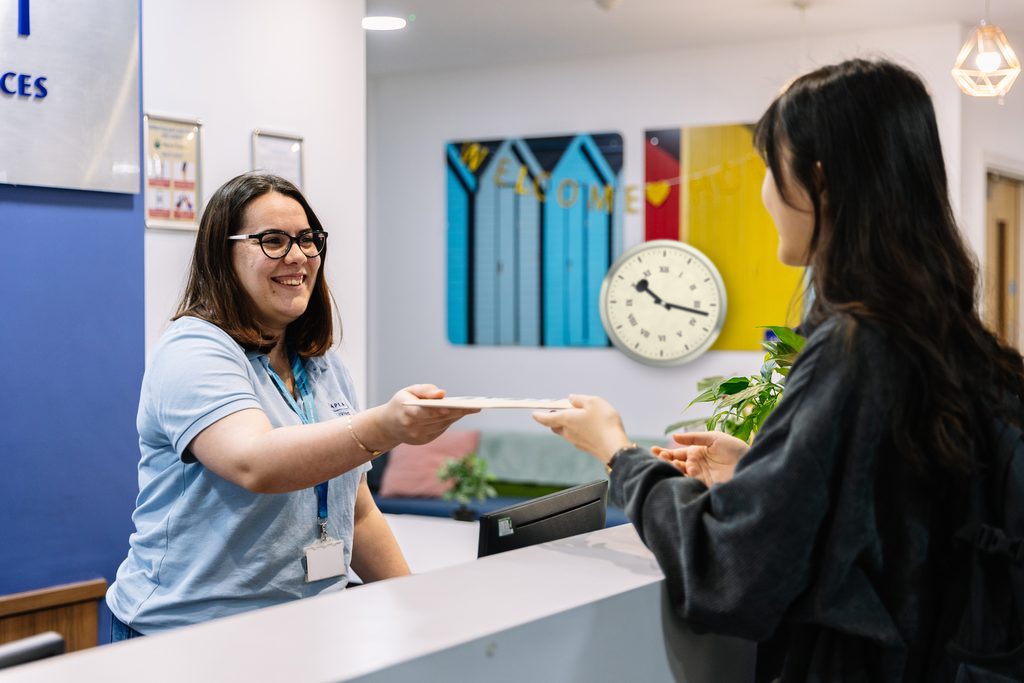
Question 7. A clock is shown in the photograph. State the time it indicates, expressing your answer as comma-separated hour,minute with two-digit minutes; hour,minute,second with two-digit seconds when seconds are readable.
10,17
